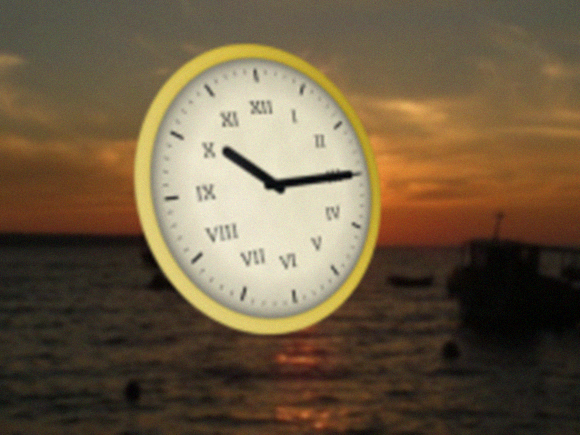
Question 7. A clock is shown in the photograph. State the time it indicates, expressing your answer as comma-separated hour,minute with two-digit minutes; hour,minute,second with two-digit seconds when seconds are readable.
10,15
